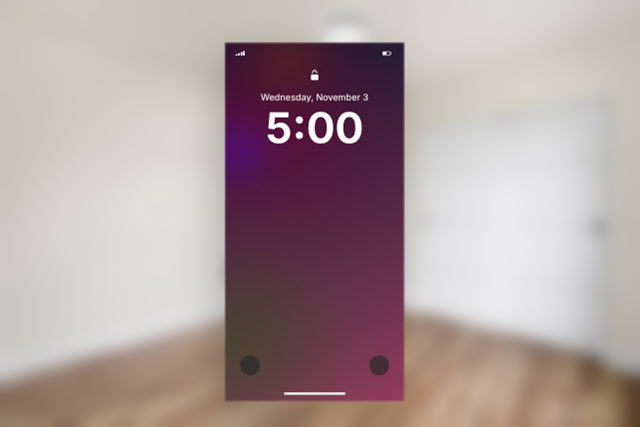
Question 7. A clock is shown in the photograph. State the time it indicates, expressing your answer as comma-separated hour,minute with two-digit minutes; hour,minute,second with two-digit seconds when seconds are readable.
5,00
